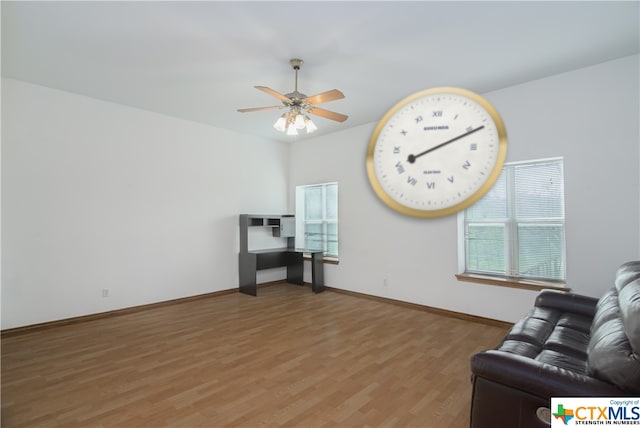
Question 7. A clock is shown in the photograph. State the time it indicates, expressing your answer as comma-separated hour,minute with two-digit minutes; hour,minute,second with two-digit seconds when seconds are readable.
8,11
